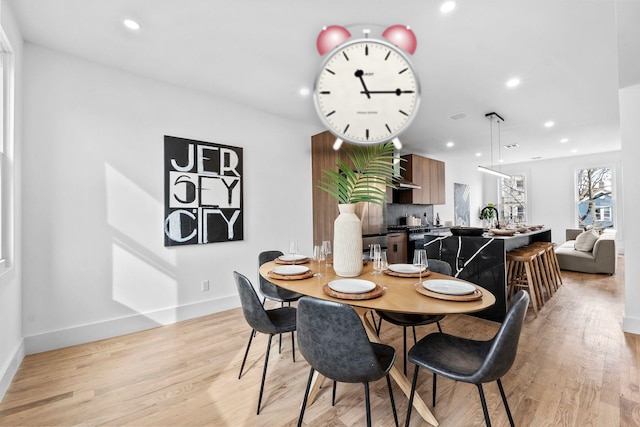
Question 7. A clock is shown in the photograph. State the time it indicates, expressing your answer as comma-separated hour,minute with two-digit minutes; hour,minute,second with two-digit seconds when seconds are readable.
11,15
